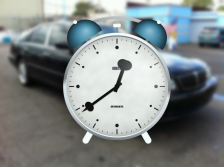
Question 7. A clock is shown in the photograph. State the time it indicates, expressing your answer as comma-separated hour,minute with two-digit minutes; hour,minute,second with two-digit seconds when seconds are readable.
12,39
